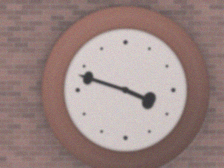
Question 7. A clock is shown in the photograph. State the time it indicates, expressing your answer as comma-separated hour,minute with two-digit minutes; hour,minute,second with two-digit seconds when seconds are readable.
3,48
